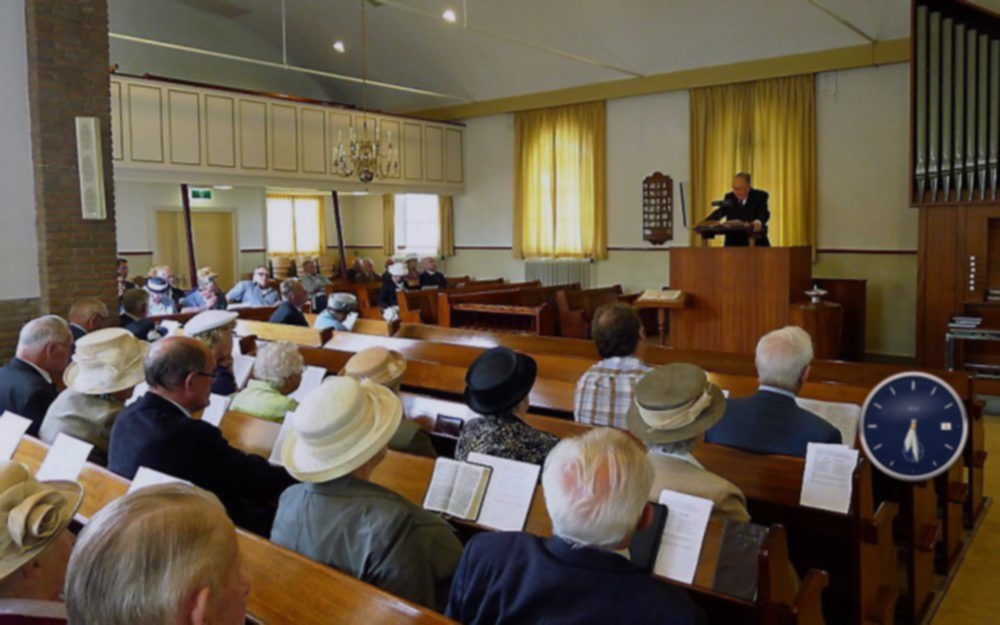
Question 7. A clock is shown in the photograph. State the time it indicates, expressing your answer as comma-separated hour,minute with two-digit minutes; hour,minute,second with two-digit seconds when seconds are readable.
6,29
